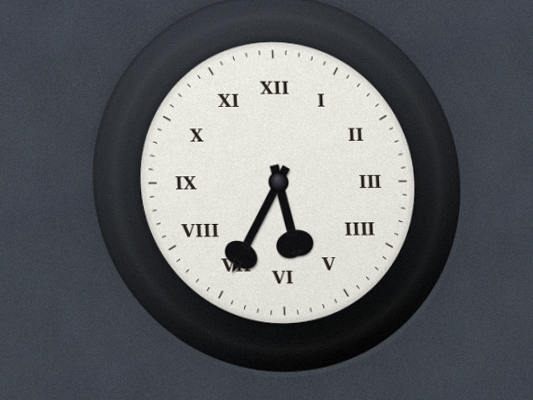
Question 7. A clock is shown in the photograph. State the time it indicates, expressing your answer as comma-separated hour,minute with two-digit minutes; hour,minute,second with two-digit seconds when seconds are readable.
5,35
